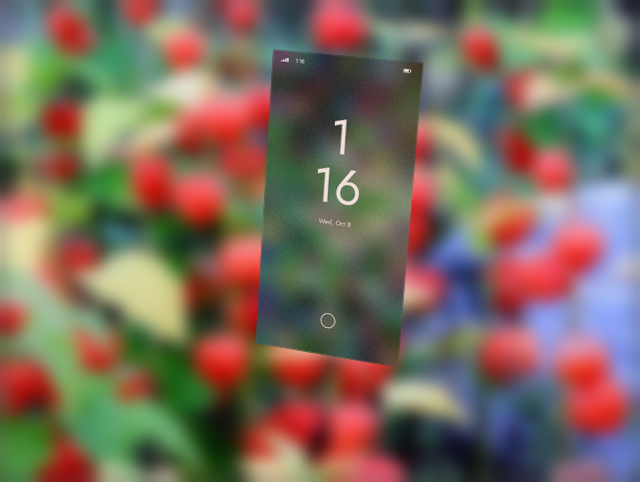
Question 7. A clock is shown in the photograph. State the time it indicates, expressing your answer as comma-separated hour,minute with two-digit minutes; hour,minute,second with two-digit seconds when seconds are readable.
1,16
